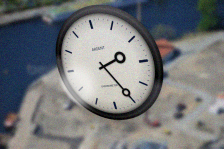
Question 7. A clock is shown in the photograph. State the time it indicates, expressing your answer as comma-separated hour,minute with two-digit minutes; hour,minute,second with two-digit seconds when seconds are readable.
2,25
